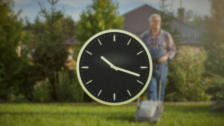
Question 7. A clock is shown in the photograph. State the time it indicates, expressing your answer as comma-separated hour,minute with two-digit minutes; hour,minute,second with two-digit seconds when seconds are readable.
10,18
